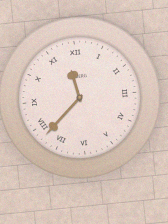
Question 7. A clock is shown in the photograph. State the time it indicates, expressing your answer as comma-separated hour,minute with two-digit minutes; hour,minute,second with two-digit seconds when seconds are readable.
11,38
